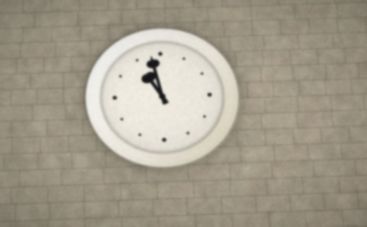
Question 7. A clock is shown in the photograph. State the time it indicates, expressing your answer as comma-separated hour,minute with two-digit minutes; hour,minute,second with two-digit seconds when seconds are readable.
10,58
